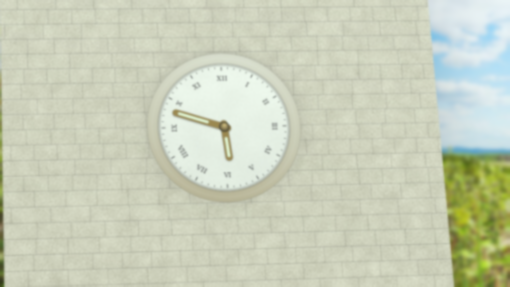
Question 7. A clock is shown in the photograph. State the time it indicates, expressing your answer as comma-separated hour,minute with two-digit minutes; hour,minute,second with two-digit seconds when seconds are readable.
5,48
